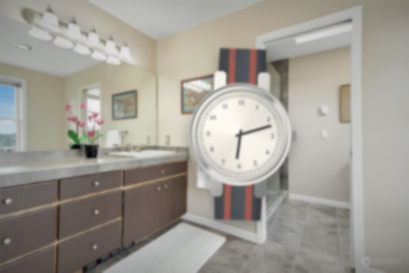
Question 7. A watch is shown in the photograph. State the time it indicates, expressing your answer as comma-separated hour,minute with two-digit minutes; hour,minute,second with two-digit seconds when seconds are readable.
6,12
